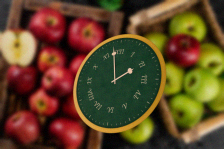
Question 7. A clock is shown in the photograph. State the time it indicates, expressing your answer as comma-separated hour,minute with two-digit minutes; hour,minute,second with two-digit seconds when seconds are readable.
1,58
